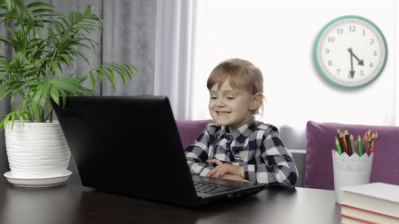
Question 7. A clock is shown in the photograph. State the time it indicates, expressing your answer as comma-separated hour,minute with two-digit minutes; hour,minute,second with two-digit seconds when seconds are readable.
4,29
